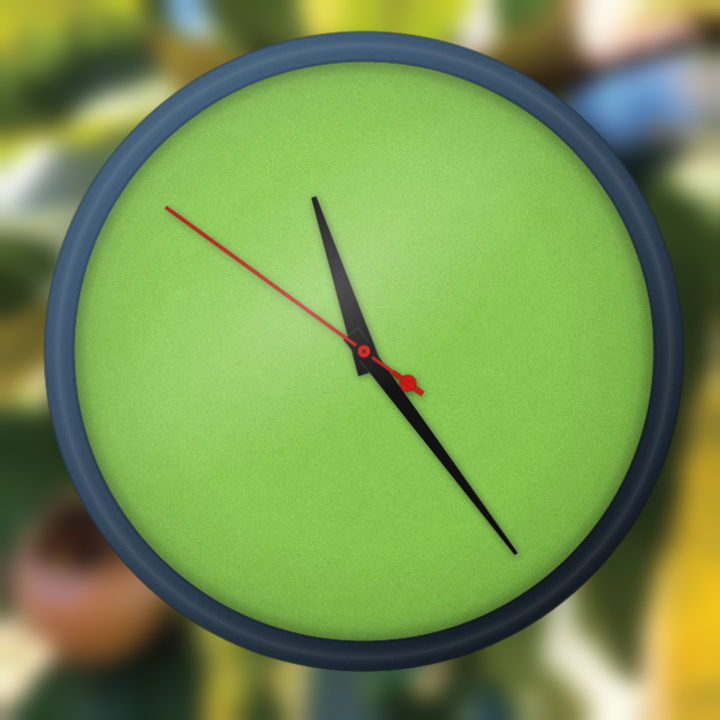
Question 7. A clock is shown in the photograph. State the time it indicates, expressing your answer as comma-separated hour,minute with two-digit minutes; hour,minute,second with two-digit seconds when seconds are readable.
11,23,51
